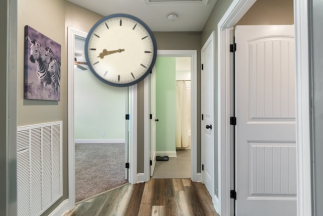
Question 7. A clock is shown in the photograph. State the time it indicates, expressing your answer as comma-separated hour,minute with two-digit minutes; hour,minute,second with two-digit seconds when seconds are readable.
8,42
